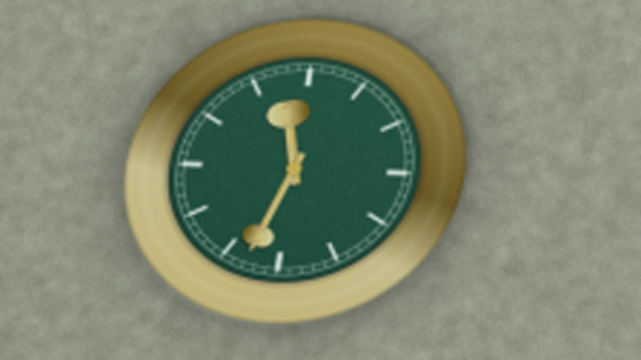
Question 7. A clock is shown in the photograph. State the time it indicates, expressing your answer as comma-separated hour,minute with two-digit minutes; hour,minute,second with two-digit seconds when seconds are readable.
11,33
